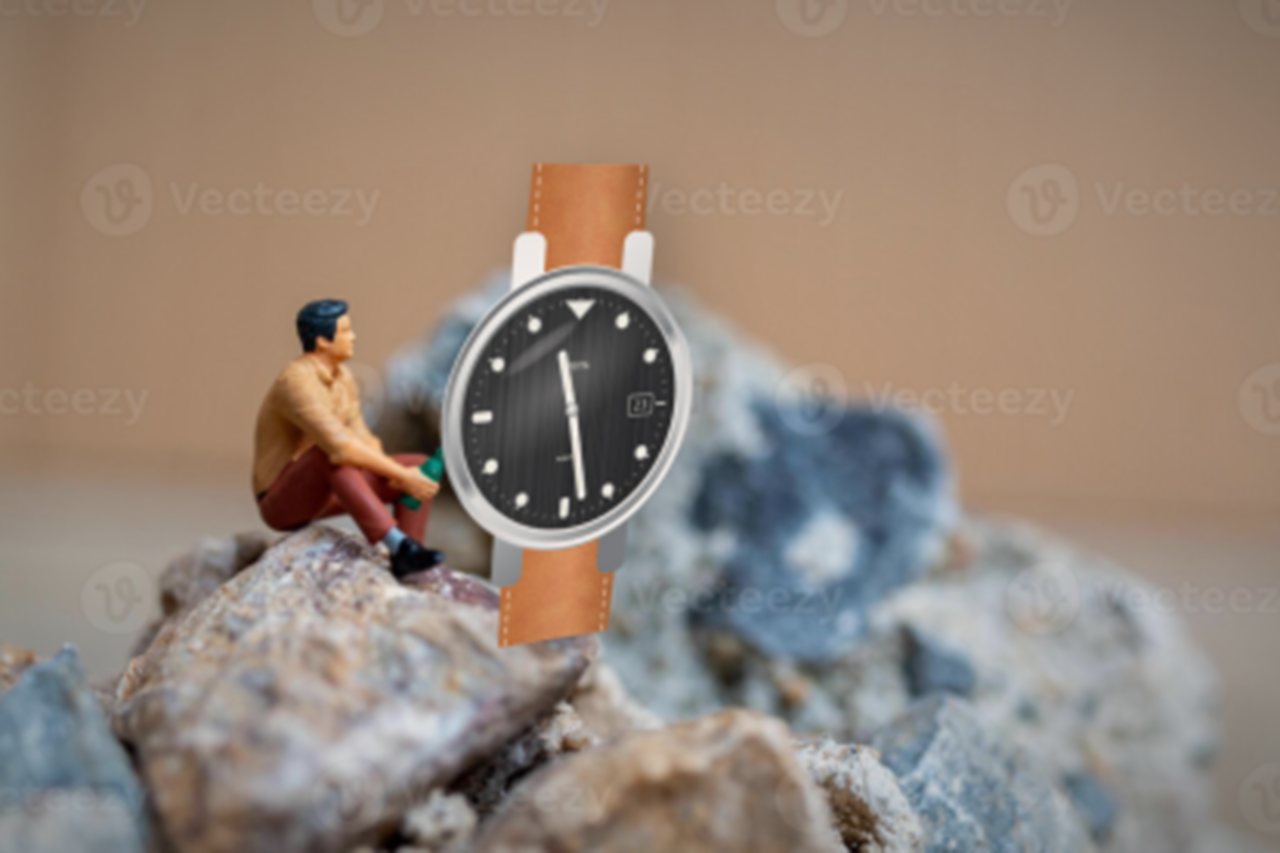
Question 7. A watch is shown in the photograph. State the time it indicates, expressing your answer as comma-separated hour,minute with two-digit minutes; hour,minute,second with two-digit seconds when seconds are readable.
11,28
